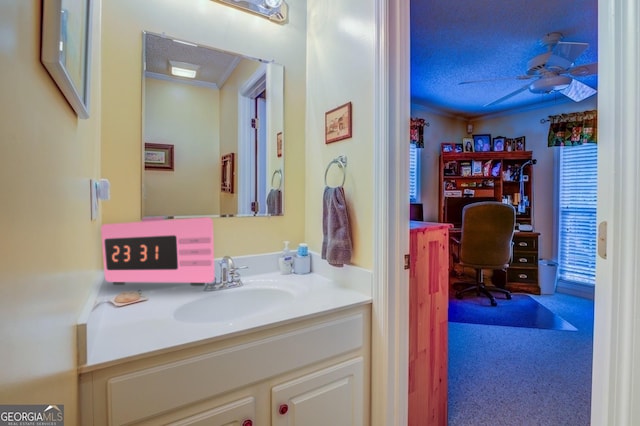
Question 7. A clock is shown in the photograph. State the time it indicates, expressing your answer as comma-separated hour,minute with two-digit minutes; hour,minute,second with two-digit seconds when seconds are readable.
23,31
